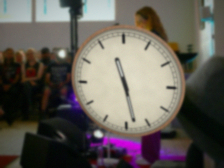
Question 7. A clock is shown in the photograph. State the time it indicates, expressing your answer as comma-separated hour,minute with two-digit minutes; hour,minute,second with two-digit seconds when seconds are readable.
11,28
